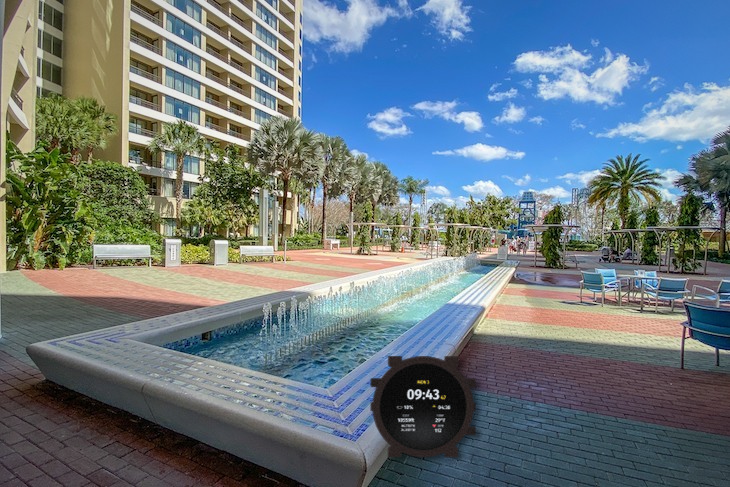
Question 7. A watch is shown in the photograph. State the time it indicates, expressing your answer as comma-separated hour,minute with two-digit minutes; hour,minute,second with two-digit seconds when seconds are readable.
9,43
